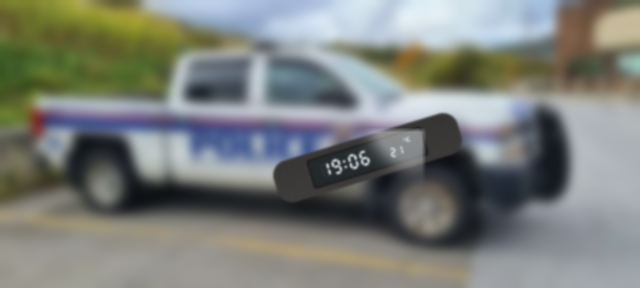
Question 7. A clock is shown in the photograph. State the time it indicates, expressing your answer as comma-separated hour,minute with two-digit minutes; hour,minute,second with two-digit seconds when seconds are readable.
19,06
